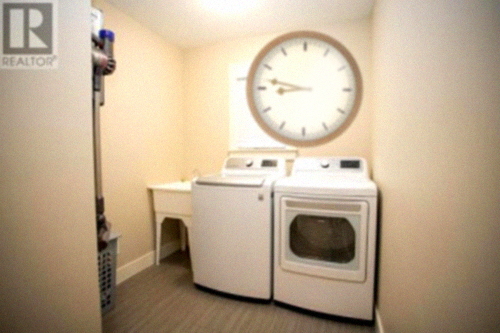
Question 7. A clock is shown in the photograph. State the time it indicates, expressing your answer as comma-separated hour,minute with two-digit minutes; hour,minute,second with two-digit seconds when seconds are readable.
8,47
